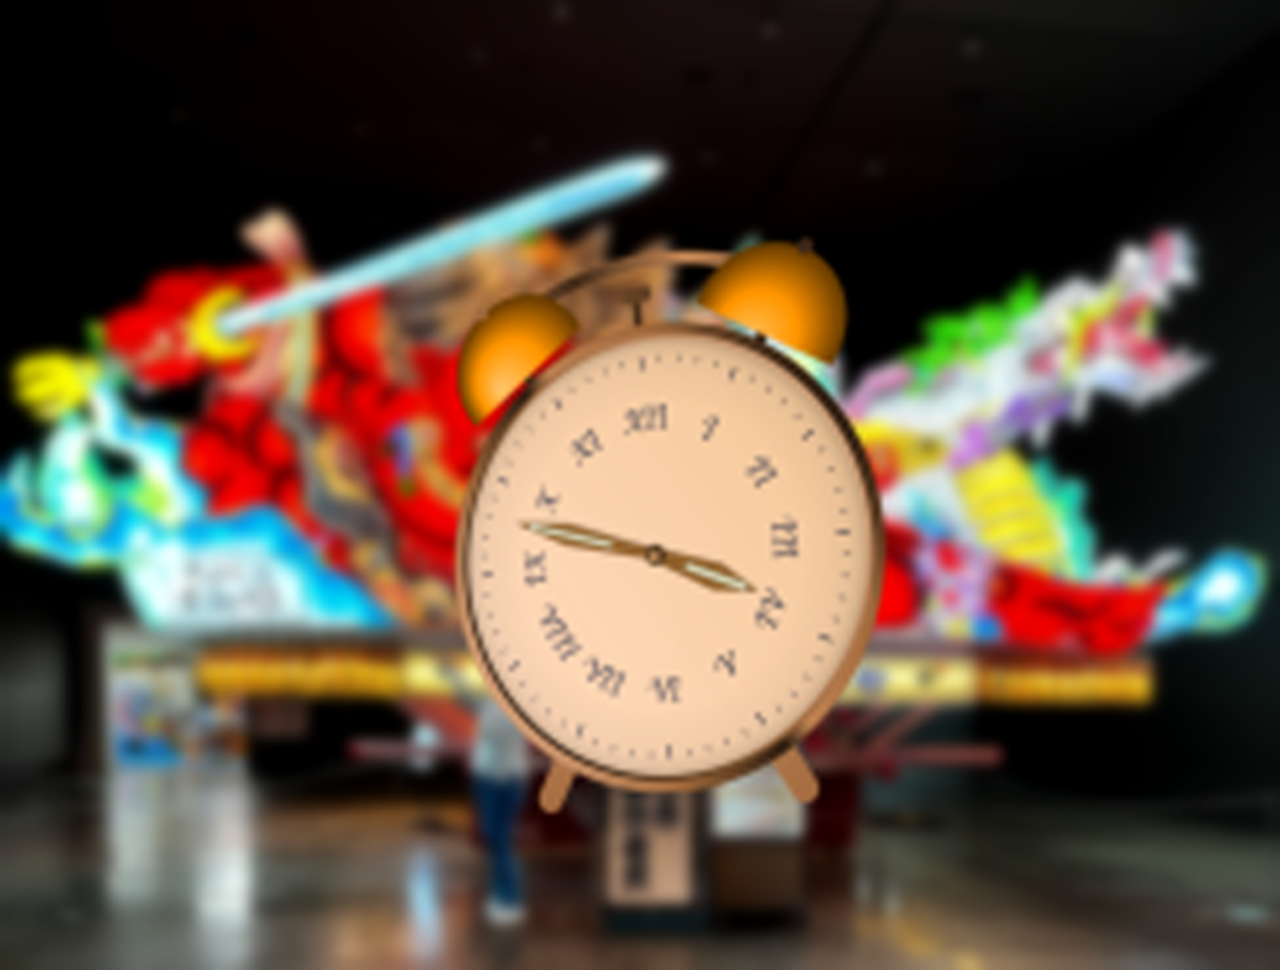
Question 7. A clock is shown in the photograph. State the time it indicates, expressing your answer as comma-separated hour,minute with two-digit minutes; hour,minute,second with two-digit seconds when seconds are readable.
3,48
